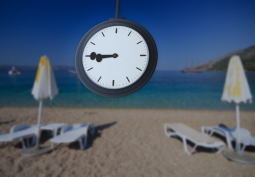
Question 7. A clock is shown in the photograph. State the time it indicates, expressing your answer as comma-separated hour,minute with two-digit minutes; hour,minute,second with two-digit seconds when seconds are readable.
8,45
